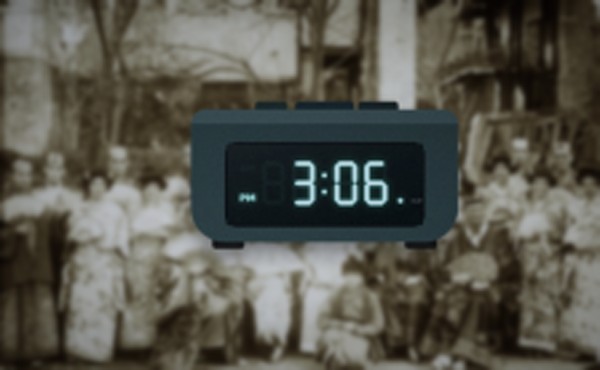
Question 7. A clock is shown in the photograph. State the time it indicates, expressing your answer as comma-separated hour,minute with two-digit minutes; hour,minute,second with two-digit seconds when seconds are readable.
3,06
